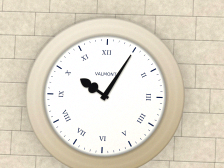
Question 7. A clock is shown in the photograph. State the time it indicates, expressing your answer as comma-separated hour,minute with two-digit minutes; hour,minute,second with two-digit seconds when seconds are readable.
10,05
